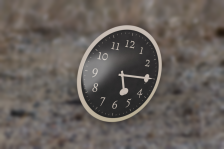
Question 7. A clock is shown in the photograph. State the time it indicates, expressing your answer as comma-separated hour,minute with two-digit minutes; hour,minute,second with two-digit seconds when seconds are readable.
5,15
